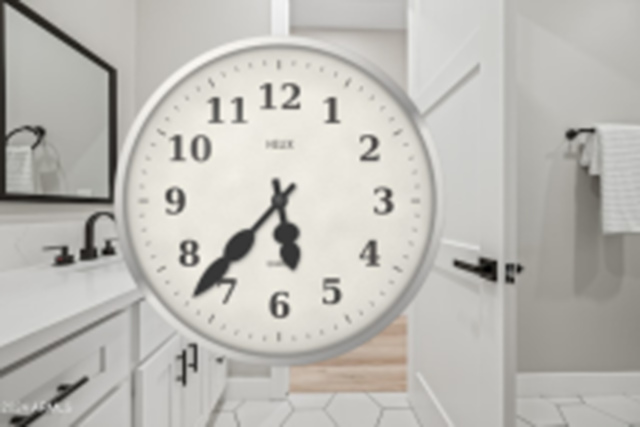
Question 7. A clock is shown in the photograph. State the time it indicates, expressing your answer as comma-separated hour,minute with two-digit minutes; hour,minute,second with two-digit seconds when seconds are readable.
5,37
